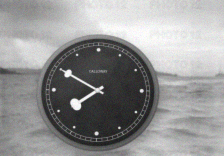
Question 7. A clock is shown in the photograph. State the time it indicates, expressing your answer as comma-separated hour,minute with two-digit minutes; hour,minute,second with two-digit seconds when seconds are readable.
7,50
